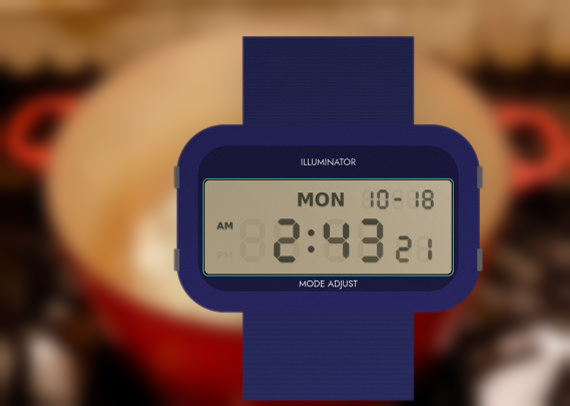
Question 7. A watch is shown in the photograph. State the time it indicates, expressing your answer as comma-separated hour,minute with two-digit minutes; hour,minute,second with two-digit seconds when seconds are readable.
2,43,21
